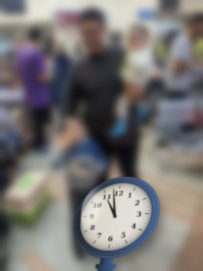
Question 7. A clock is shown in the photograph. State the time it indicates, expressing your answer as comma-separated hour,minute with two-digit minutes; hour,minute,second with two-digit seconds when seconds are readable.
10,58
